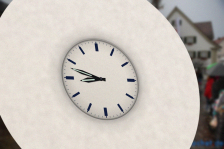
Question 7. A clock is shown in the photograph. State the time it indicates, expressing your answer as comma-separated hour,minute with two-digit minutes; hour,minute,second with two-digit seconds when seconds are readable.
8,48
